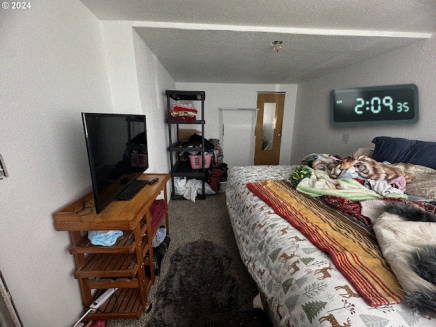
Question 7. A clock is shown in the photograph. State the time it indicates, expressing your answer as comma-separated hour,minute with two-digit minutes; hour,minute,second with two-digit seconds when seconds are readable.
2,09,35
